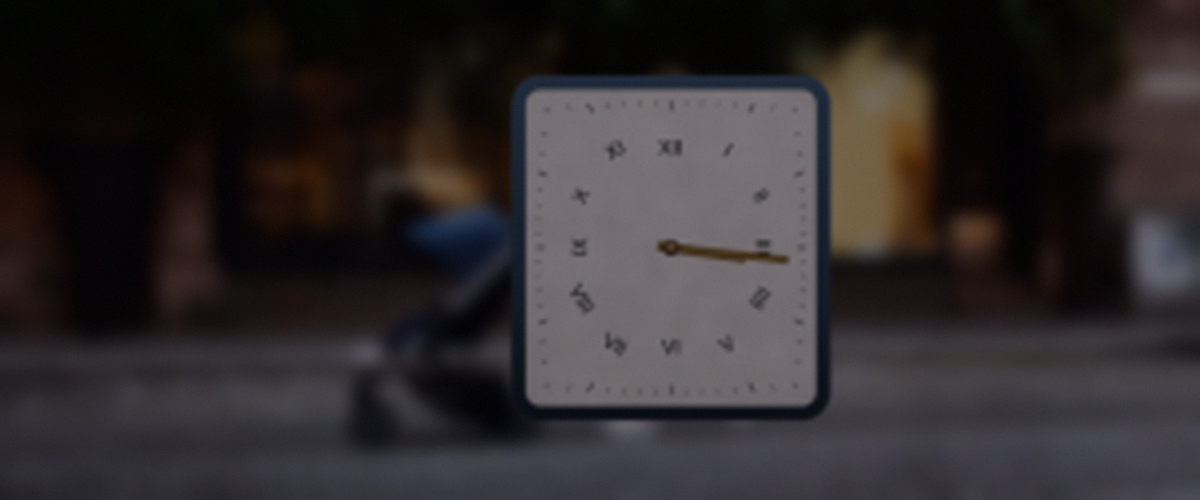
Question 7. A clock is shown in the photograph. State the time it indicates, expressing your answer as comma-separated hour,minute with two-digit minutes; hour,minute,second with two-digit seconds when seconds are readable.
3,16
